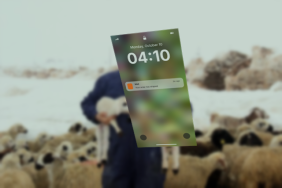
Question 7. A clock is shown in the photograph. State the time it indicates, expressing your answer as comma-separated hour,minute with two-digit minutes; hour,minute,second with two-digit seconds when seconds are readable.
4,10
